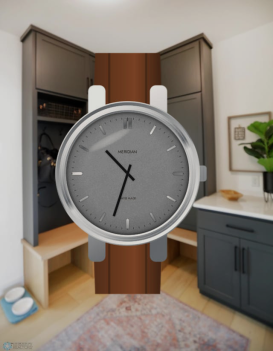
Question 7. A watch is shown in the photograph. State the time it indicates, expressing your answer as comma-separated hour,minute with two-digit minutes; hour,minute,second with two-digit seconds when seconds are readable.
10,33
